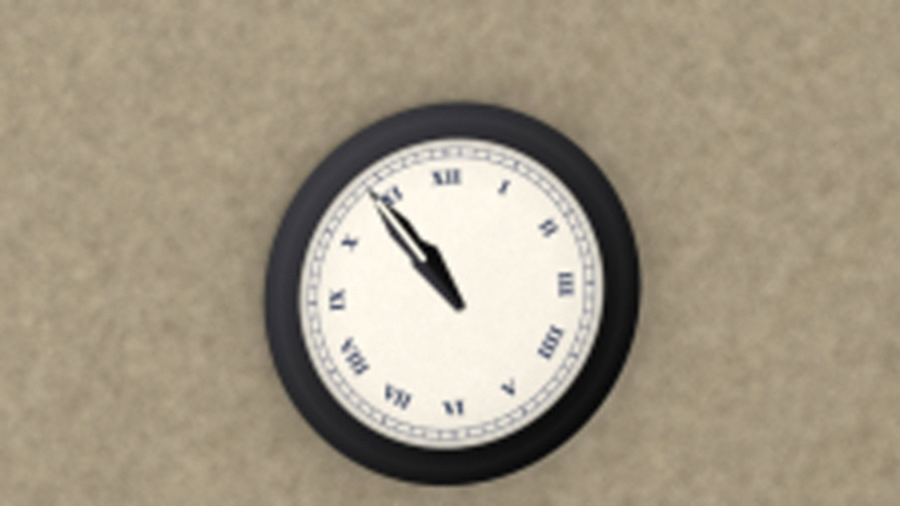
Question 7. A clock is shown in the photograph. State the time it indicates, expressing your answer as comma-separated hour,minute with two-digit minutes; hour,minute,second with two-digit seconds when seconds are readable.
10,54
